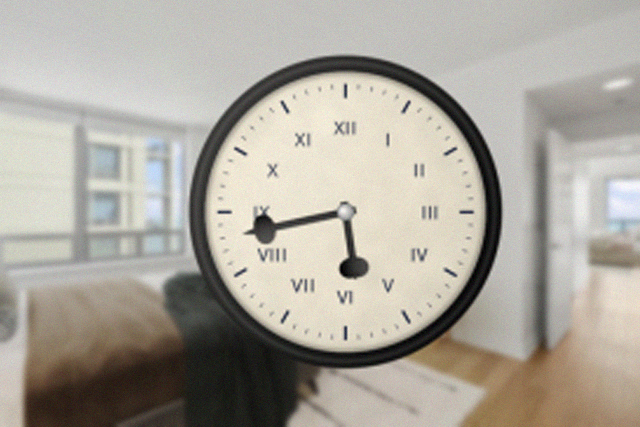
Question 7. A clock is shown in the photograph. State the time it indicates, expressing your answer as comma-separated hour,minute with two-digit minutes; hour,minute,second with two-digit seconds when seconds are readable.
5,43
